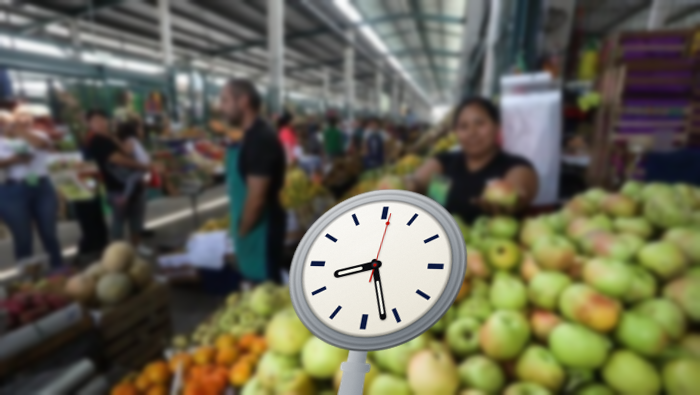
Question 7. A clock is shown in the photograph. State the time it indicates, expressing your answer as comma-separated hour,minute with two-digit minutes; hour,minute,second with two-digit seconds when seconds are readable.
8,27,01
